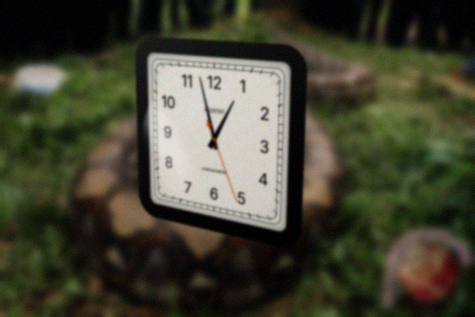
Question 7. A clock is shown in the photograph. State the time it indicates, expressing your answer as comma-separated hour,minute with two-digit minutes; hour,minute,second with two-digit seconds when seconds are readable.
12,57,26
